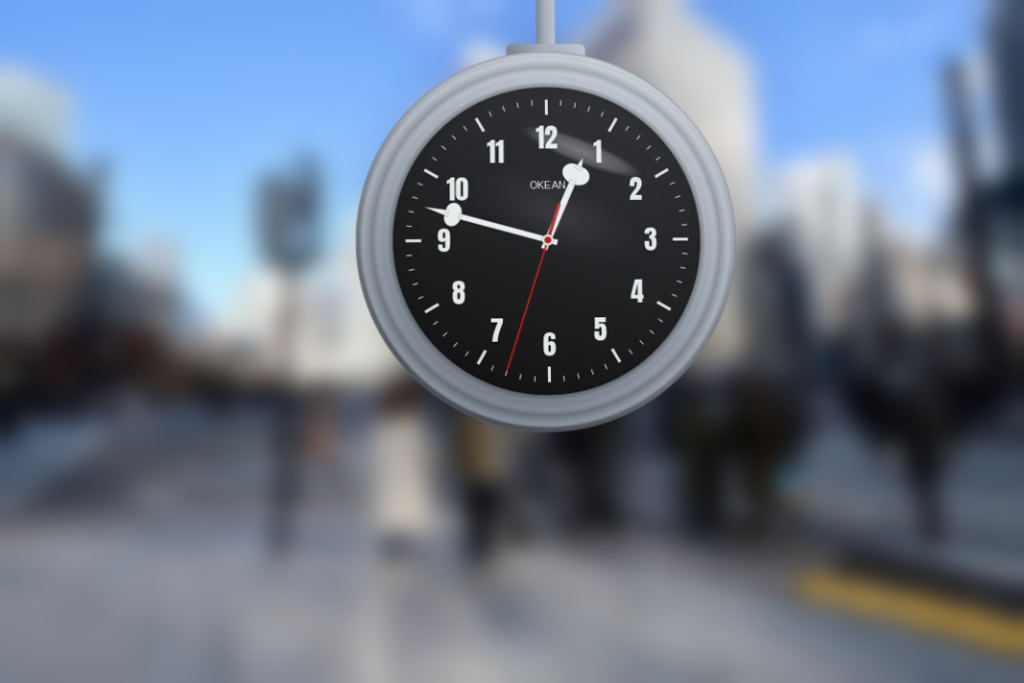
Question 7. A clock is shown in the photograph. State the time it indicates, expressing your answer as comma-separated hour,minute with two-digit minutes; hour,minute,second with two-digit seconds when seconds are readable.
12,47,33
